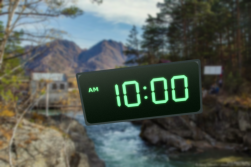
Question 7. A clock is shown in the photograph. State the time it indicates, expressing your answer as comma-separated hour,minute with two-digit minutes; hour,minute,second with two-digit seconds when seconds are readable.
10,00
